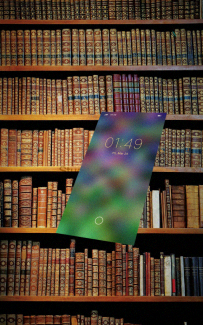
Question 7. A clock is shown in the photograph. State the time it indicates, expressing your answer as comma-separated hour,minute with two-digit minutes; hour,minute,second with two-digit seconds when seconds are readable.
1,49
